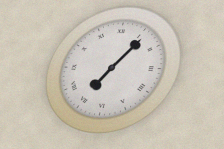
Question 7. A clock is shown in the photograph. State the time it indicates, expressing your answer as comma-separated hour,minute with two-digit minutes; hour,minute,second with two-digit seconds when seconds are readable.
7,06
